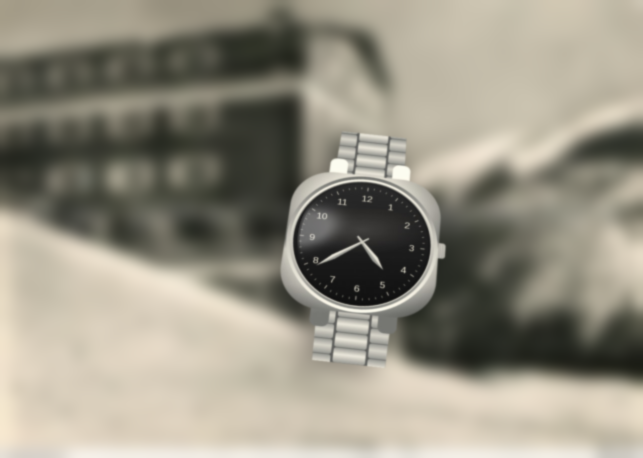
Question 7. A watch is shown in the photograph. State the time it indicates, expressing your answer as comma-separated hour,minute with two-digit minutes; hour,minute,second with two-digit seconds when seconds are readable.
4,39
